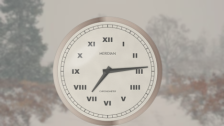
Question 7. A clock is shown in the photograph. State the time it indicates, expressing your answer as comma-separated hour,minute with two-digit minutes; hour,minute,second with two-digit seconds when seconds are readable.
7,14
